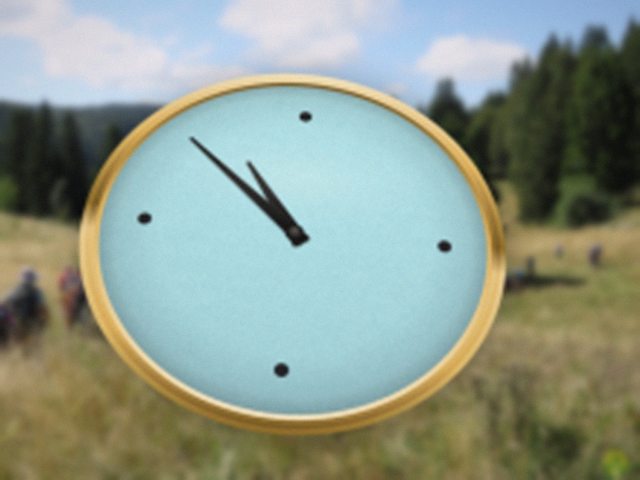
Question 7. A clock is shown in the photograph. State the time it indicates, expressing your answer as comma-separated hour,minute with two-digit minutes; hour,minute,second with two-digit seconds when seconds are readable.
10,52
